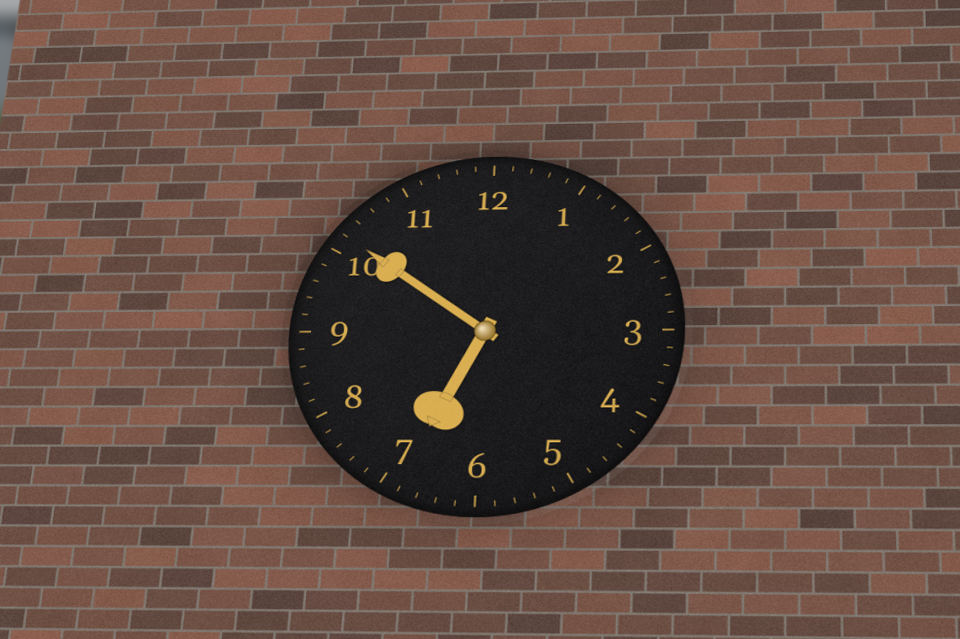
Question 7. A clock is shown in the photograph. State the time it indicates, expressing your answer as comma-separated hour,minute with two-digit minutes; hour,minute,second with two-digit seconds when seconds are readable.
6,51
